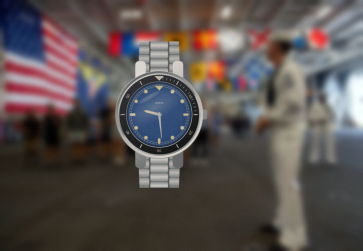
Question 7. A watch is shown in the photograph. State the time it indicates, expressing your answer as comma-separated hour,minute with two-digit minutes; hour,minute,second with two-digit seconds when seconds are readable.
9,29
